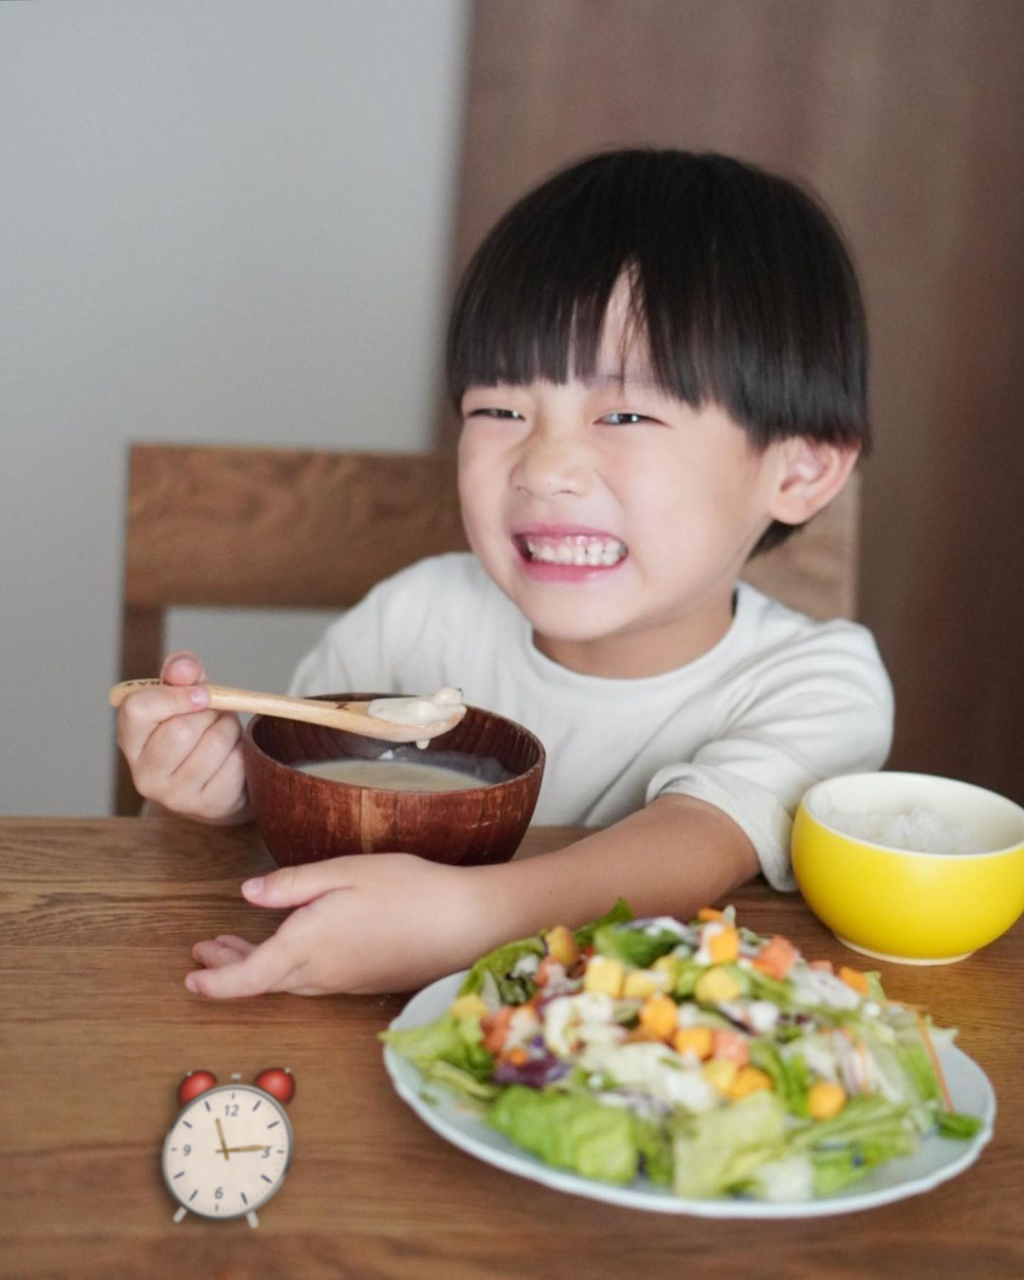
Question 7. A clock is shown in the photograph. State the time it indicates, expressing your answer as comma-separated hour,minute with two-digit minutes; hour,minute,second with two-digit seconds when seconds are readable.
11,14
